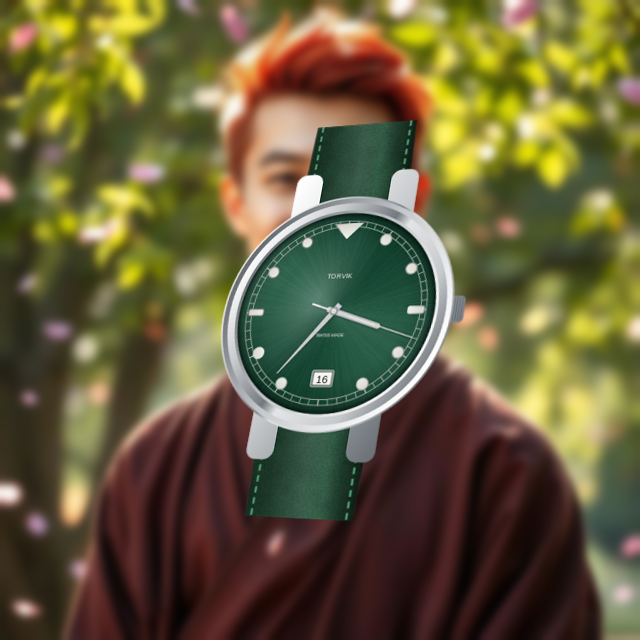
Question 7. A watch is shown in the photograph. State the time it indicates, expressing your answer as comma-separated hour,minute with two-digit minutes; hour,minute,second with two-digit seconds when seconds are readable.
3,36,18
